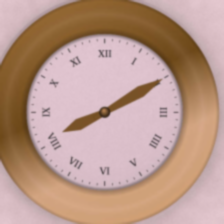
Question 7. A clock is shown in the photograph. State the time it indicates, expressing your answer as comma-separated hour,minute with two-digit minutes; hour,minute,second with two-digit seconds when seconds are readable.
8,10
